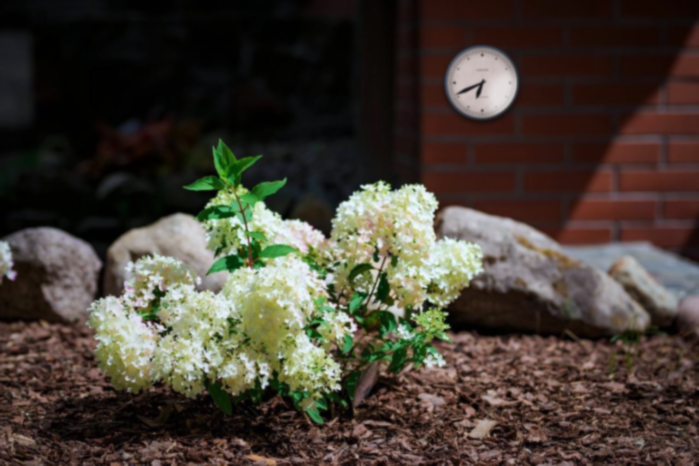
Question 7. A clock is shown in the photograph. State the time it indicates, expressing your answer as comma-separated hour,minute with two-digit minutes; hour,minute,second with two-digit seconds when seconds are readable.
6,41
